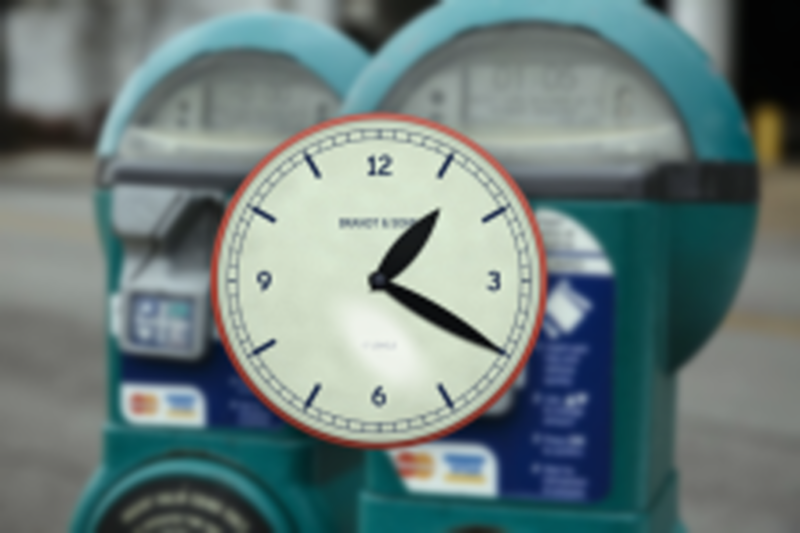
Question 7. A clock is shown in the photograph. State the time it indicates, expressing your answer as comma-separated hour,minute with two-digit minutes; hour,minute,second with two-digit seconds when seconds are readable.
1,20
